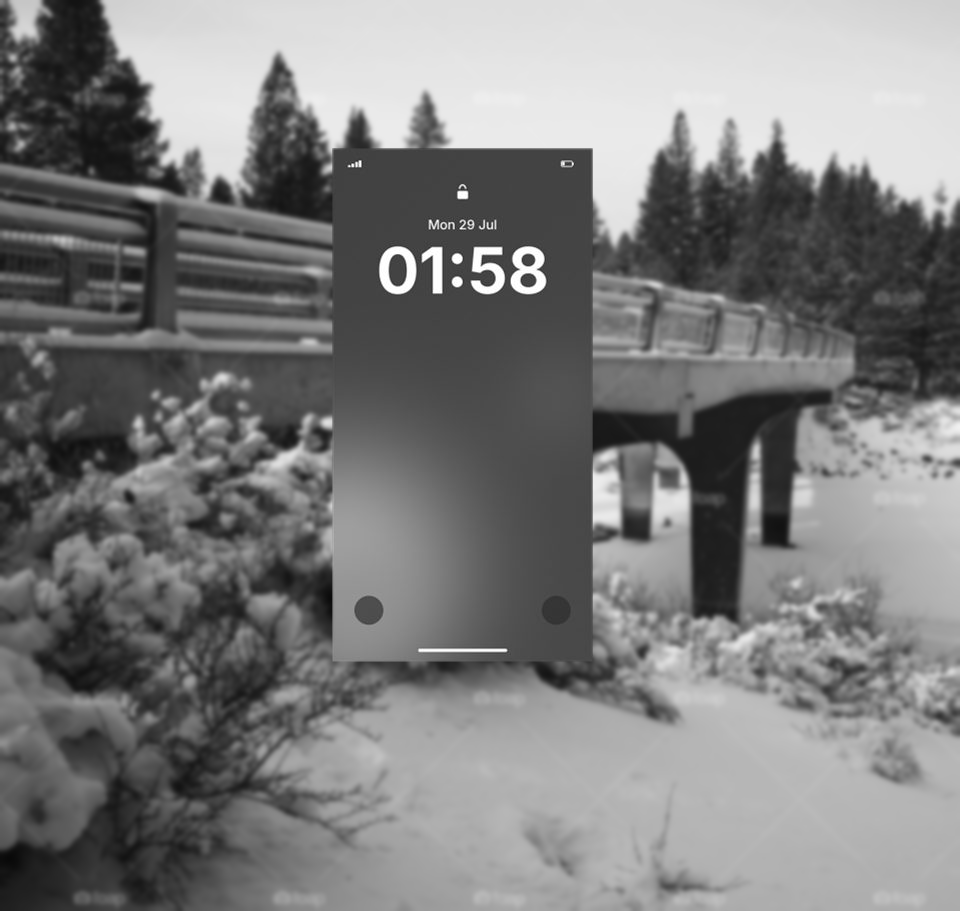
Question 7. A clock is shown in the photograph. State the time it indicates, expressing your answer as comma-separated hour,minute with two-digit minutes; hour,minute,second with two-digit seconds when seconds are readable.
1,58
